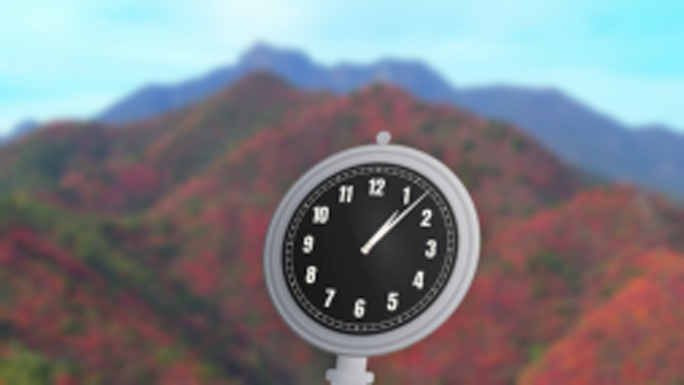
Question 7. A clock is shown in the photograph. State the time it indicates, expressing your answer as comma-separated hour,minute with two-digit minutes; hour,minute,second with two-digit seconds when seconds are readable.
1,07
